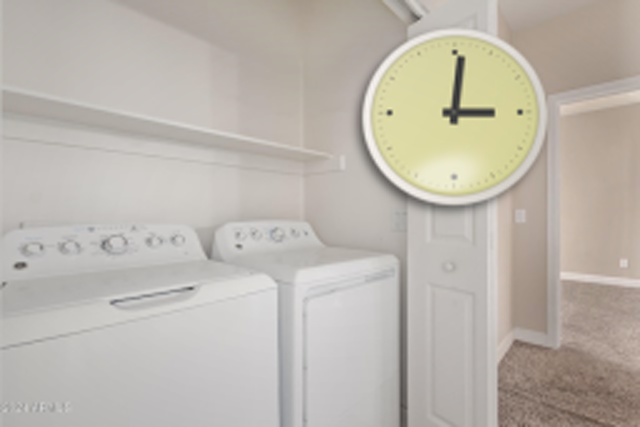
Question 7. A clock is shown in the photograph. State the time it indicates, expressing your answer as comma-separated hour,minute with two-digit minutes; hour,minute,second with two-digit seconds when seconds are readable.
3,01
